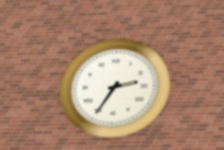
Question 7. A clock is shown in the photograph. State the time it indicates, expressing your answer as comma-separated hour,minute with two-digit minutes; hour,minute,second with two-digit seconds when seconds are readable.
2,35
